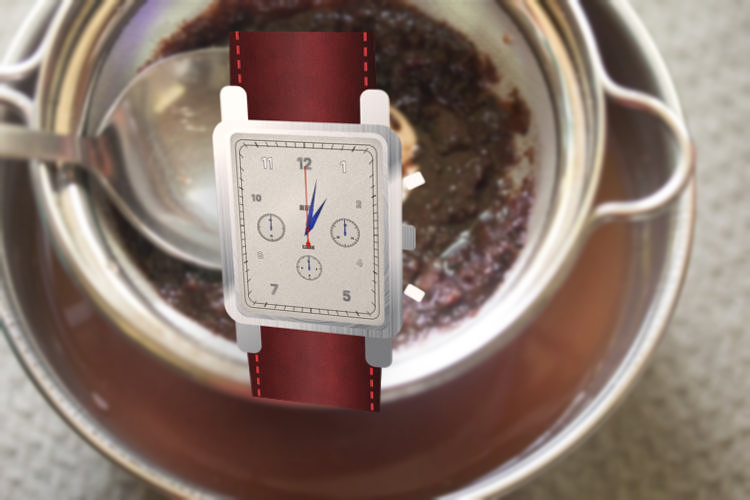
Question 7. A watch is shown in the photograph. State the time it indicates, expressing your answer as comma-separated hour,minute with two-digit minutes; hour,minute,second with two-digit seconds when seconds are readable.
1,02
